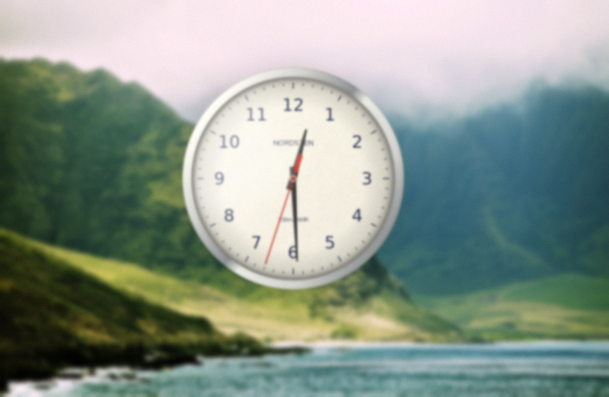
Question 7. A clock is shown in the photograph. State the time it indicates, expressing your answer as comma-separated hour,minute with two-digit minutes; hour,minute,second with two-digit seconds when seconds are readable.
12,29,33
